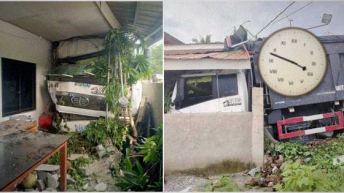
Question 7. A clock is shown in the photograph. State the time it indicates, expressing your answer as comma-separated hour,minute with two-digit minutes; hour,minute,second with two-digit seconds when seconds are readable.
3,48
